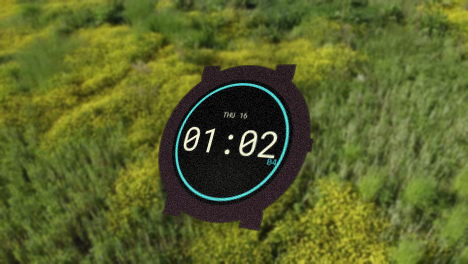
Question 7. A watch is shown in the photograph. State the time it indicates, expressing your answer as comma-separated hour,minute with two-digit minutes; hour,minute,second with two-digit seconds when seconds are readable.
1,02,04
